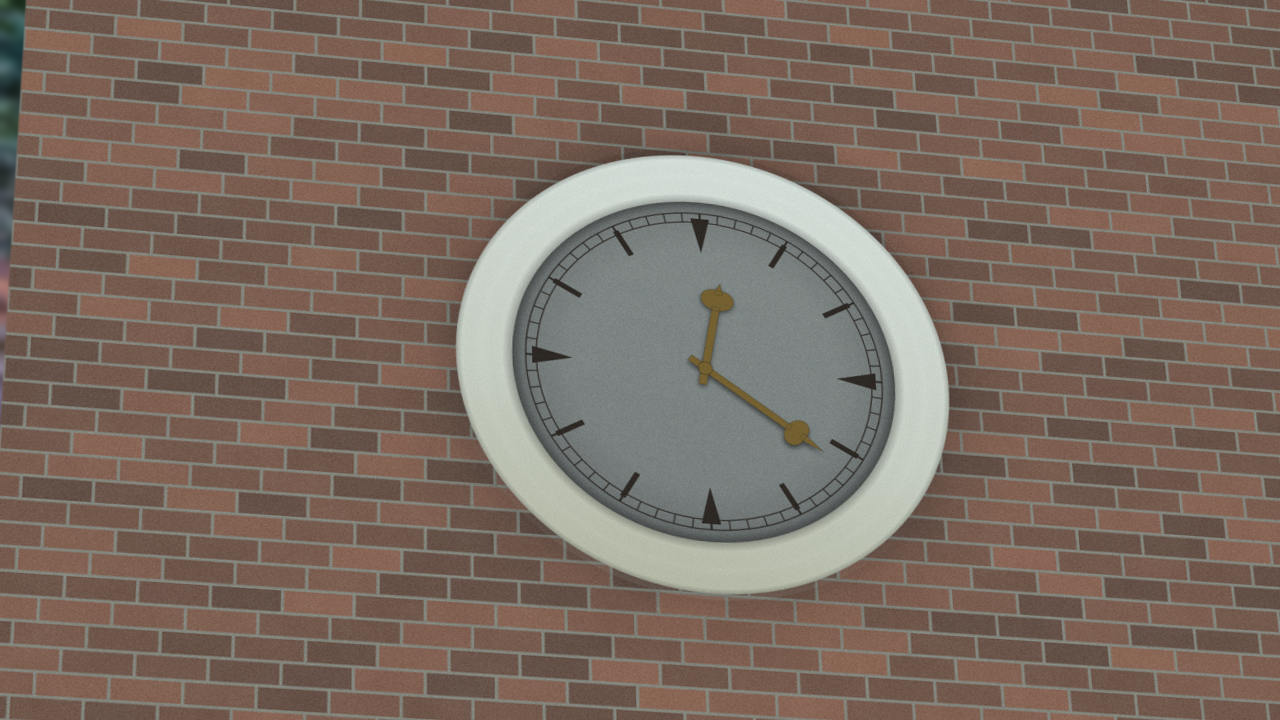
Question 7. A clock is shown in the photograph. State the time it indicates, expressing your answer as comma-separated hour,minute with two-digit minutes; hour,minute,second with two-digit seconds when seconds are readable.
12,21
